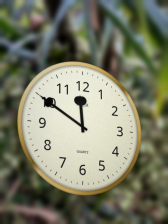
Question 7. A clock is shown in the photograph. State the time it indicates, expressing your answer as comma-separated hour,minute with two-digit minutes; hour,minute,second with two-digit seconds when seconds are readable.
11,50
